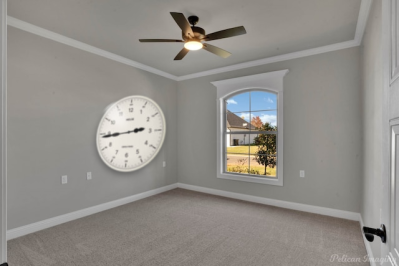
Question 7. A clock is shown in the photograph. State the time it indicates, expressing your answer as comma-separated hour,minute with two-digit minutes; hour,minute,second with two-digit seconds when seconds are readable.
2,44
